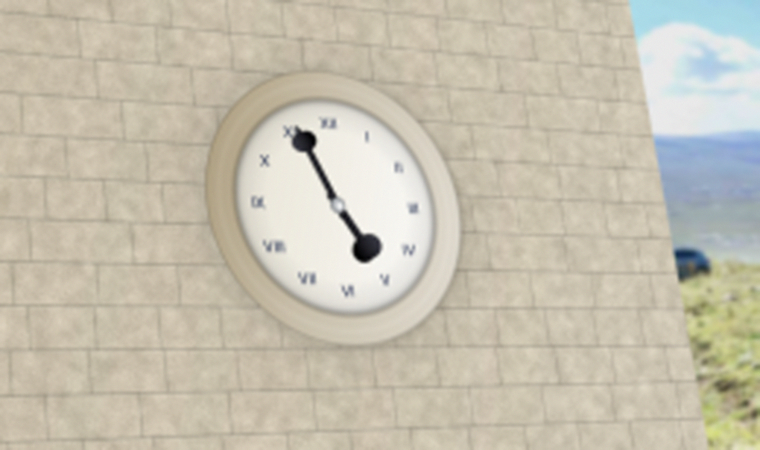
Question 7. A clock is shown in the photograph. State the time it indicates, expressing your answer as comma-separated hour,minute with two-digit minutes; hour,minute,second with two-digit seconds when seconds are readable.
4,56
